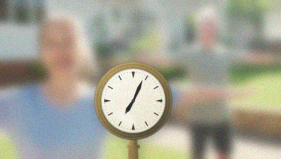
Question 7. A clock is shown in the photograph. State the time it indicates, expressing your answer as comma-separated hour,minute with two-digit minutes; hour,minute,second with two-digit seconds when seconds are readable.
7,04
